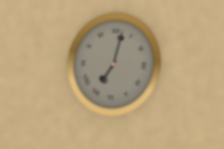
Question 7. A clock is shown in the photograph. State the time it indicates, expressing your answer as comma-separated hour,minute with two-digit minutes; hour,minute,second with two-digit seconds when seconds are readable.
7,02
